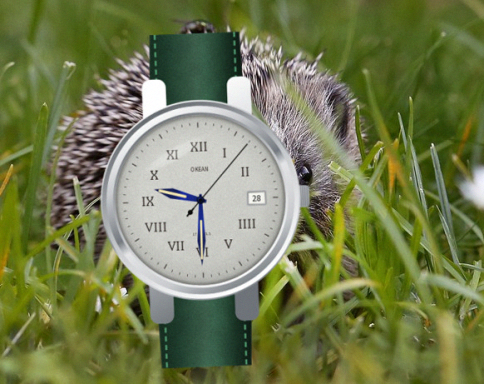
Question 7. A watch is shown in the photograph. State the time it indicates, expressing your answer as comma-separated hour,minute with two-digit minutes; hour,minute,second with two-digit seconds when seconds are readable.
9,30,07
